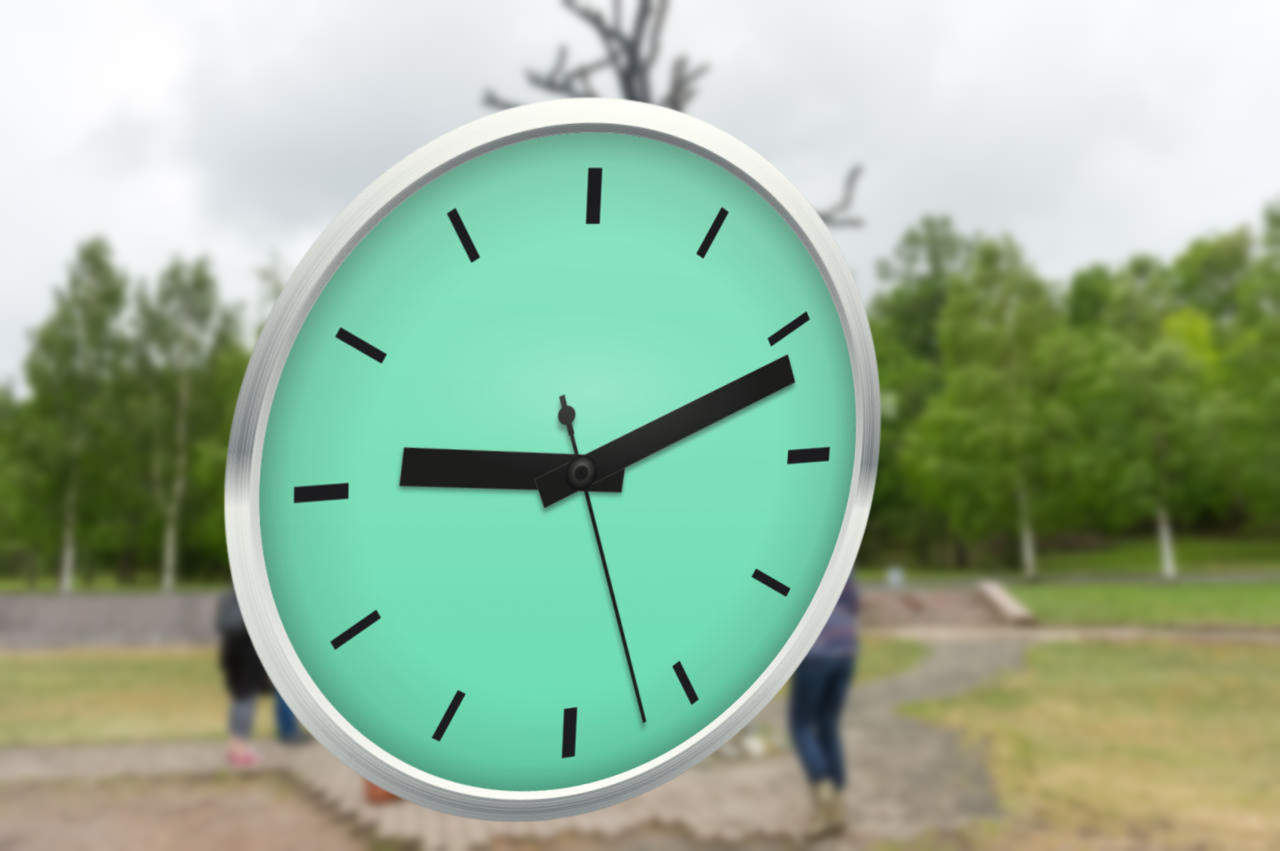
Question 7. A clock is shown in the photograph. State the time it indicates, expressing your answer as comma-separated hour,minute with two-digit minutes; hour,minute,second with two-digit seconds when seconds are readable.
9,11,27
